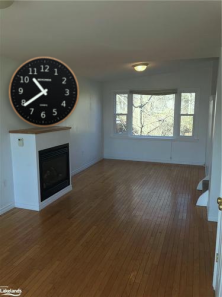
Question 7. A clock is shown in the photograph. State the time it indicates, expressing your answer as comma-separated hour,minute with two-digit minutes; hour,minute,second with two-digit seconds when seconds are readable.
10,39
